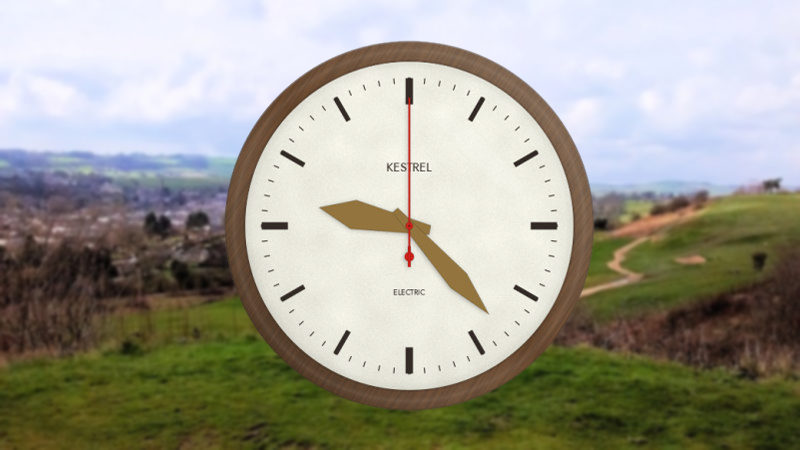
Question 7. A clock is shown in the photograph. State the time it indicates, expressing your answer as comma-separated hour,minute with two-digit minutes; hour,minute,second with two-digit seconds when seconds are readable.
9,23,00
